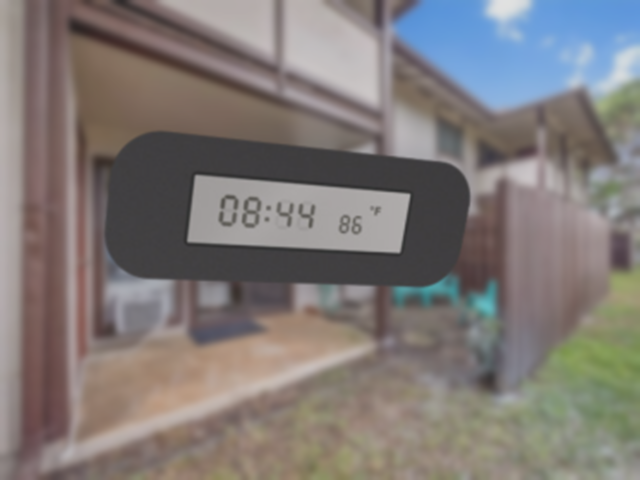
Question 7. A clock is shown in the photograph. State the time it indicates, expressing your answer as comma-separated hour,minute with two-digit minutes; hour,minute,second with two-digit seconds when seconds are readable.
8,44
